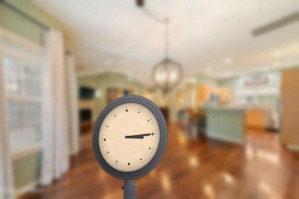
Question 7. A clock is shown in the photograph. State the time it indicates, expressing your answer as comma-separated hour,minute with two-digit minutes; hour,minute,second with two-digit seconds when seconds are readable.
3,15
